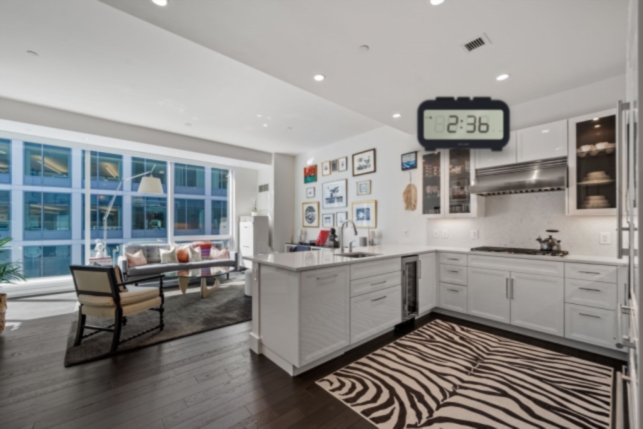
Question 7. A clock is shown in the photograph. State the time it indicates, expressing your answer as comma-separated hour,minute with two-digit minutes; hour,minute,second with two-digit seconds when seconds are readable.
2,36
